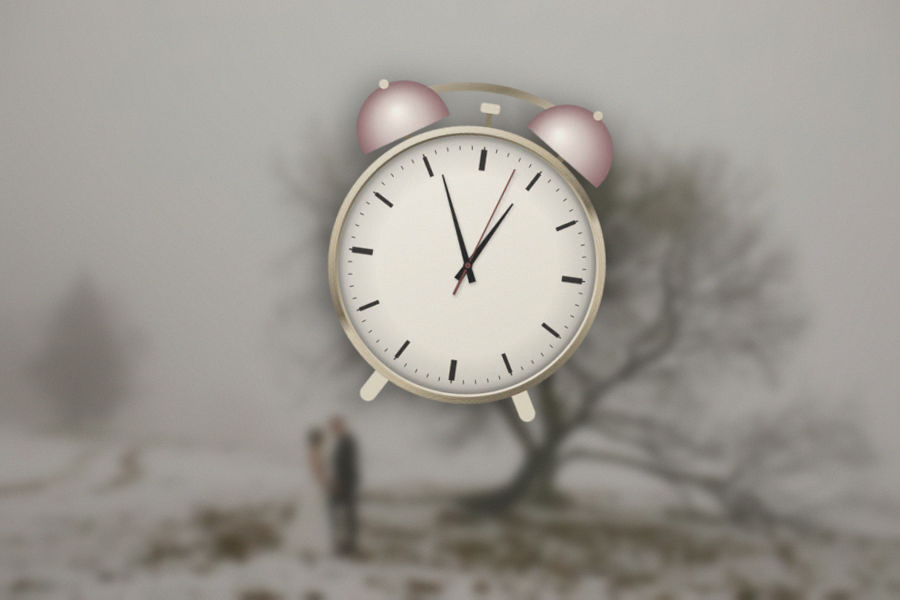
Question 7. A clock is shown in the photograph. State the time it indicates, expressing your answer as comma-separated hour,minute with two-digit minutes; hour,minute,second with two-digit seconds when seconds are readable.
12,56,03
